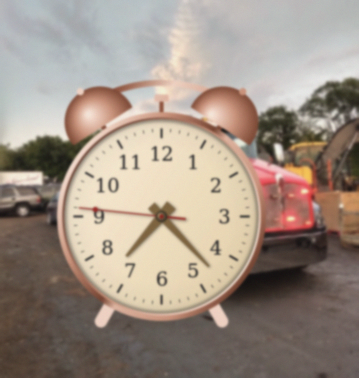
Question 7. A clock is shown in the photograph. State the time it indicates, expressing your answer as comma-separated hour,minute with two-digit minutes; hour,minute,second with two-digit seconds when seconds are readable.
7,22,46
